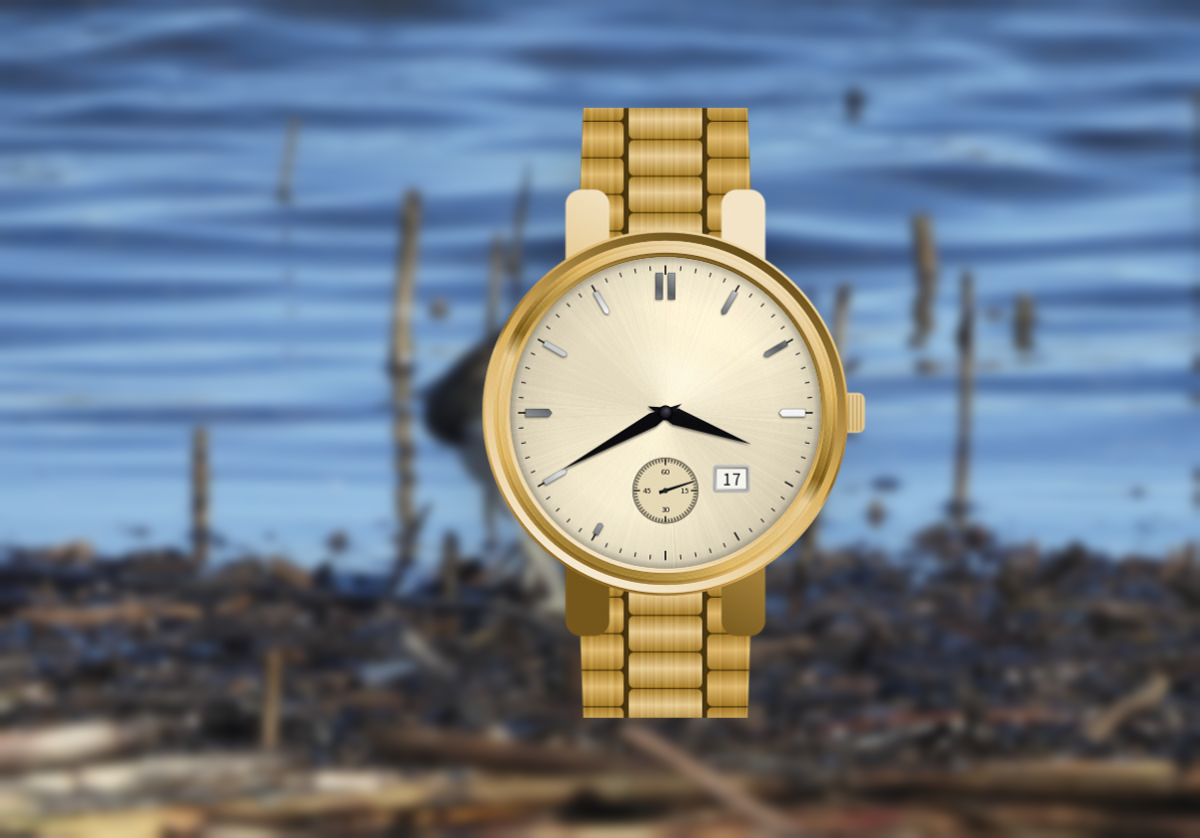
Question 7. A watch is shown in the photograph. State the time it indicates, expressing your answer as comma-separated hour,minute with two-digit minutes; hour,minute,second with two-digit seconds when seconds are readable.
3,40,12
